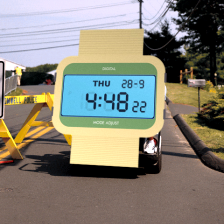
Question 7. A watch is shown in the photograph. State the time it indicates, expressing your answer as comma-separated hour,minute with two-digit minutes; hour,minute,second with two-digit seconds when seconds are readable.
4,48,22
